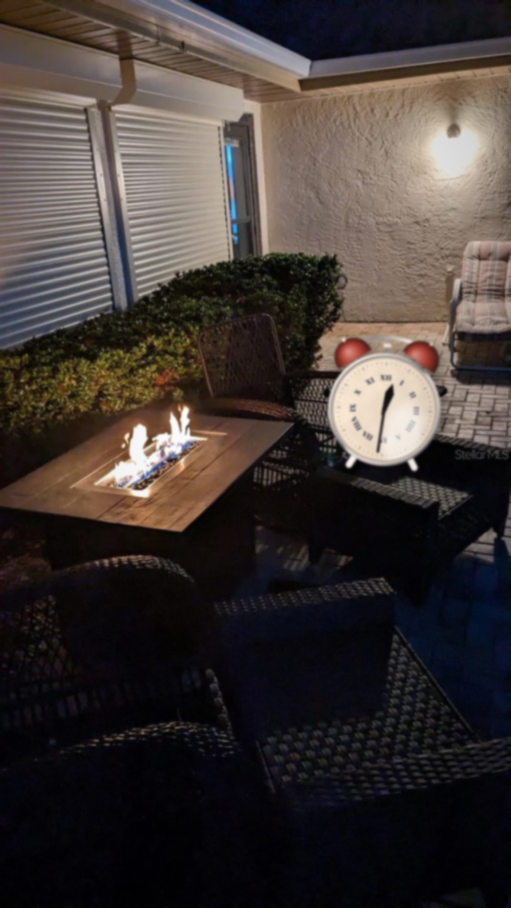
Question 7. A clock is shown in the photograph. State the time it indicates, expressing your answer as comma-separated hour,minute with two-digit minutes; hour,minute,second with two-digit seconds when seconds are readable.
12,31
